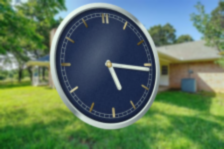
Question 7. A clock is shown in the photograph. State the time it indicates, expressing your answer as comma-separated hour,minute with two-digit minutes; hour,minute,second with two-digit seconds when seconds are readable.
5,16
